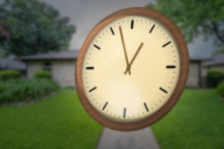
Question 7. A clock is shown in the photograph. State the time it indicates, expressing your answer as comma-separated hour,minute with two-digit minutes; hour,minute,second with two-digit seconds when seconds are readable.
12,57
